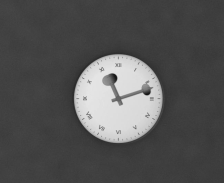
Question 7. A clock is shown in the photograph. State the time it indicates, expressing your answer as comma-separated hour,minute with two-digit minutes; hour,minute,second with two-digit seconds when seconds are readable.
11,12
